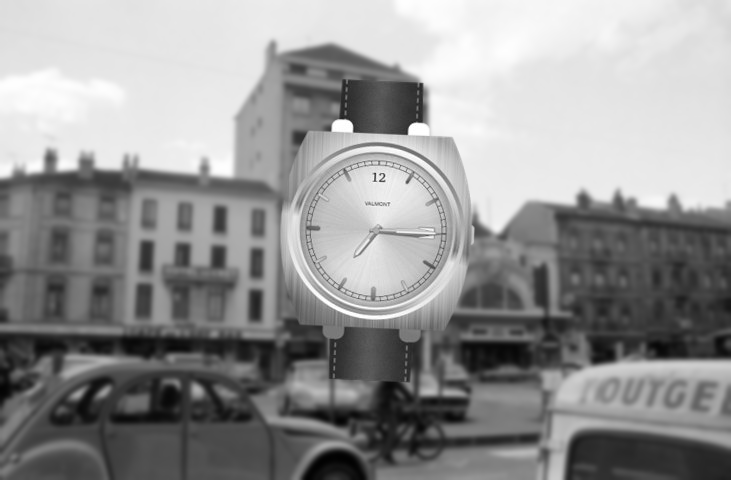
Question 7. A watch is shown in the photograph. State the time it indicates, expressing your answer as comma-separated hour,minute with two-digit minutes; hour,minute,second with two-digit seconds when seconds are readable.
7,15
